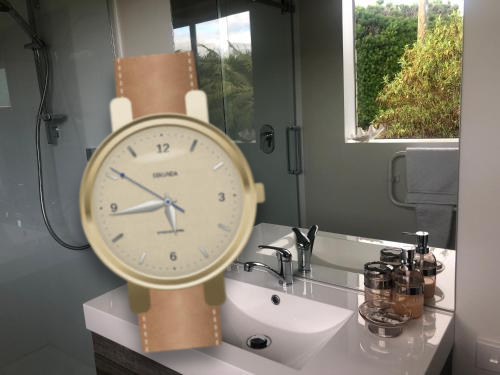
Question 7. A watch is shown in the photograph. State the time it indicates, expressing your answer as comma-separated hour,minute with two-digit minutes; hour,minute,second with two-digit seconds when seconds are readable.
5,43,51
